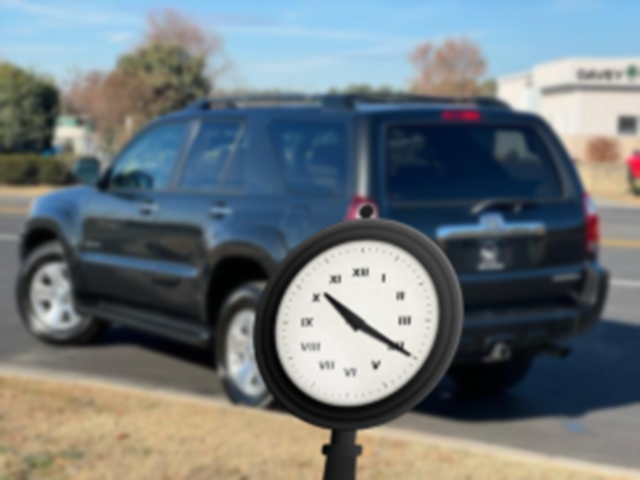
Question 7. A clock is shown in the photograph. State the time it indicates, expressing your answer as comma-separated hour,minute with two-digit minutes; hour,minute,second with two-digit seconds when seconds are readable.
10,20
